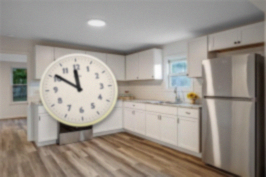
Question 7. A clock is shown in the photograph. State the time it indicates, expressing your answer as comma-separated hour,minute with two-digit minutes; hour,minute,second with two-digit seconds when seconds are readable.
11,51
